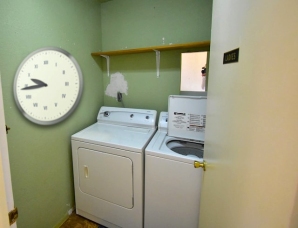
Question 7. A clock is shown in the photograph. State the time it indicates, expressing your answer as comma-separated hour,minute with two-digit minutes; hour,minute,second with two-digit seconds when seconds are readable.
9,44
